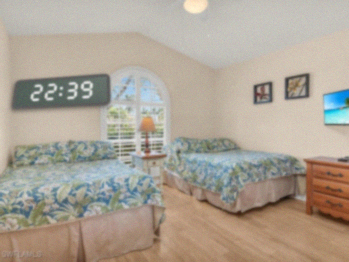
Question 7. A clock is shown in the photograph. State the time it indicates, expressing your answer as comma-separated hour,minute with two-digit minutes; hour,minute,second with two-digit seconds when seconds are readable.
22,39
